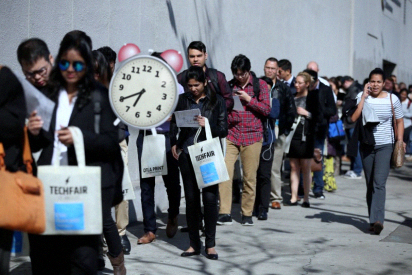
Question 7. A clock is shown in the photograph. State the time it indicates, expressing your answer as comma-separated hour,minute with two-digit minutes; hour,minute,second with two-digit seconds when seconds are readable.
6,40
